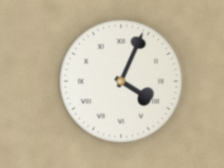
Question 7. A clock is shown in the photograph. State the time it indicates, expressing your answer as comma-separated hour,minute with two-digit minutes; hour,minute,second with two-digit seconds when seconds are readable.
4,04
